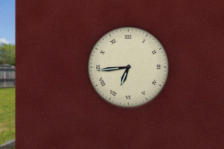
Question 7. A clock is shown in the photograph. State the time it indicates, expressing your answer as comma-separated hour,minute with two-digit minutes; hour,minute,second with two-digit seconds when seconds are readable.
6,44
